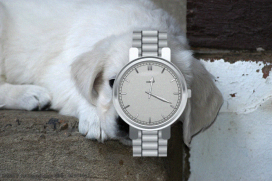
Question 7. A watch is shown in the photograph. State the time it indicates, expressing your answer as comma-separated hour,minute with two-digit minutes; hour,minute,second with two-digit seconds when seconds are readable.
12,19
